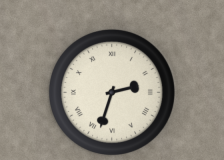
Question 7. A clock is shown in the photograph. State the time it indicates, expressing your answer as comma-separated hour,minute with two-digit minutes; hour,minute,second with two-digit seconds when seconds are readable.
2,33
